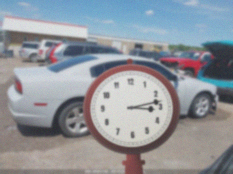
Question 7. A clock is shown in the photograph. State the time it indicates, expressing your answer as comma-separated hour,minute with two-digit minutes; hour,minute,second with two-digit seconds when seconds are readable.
3,13
